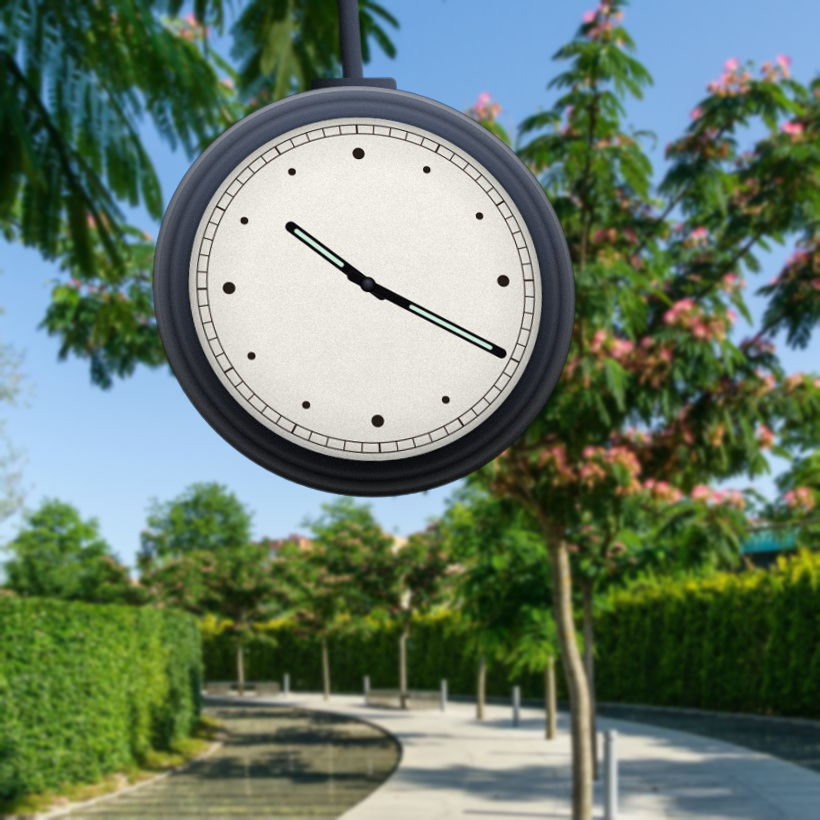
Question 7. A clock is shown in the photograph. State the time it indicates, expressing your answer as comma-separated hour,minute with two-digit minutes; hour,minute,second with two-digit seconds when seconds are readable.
10,20
